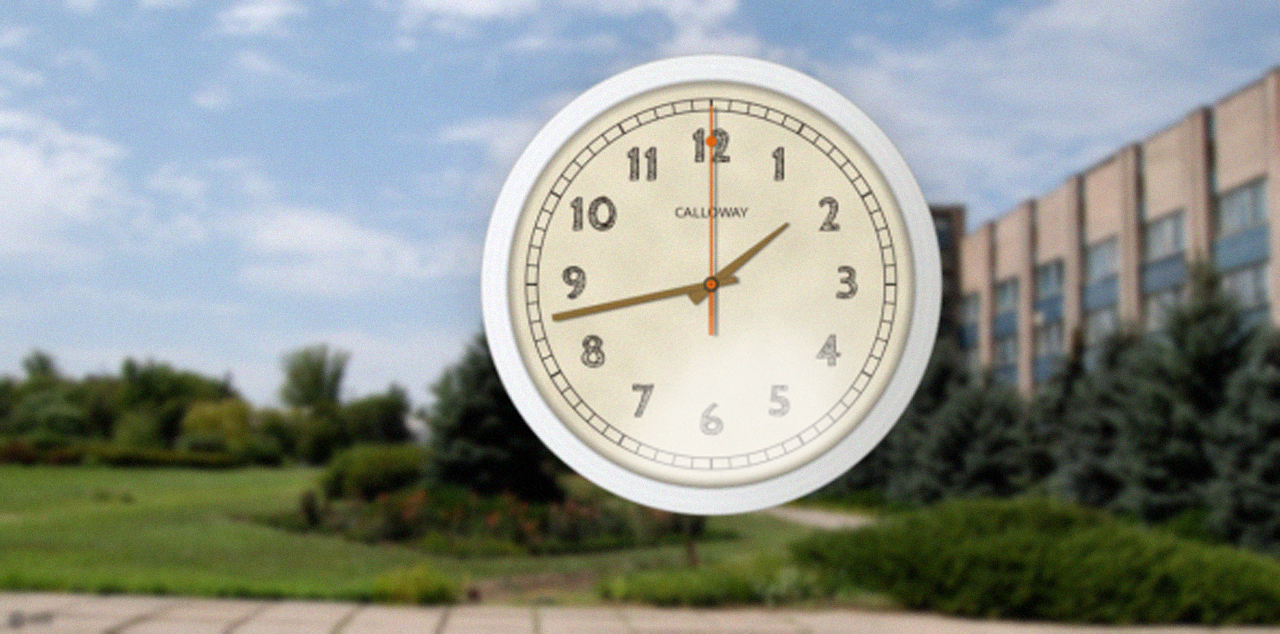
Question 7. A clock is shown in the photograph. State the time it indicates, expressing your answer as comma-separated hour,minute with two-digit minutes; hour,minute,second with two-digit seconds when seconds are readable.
1,43,00
